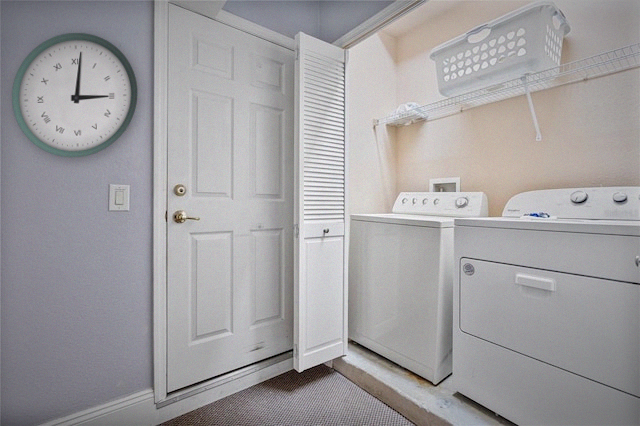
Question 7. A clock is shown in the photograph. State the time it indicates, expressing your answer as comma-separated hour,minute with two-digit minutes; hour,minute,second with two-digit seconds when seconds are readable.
3,01
